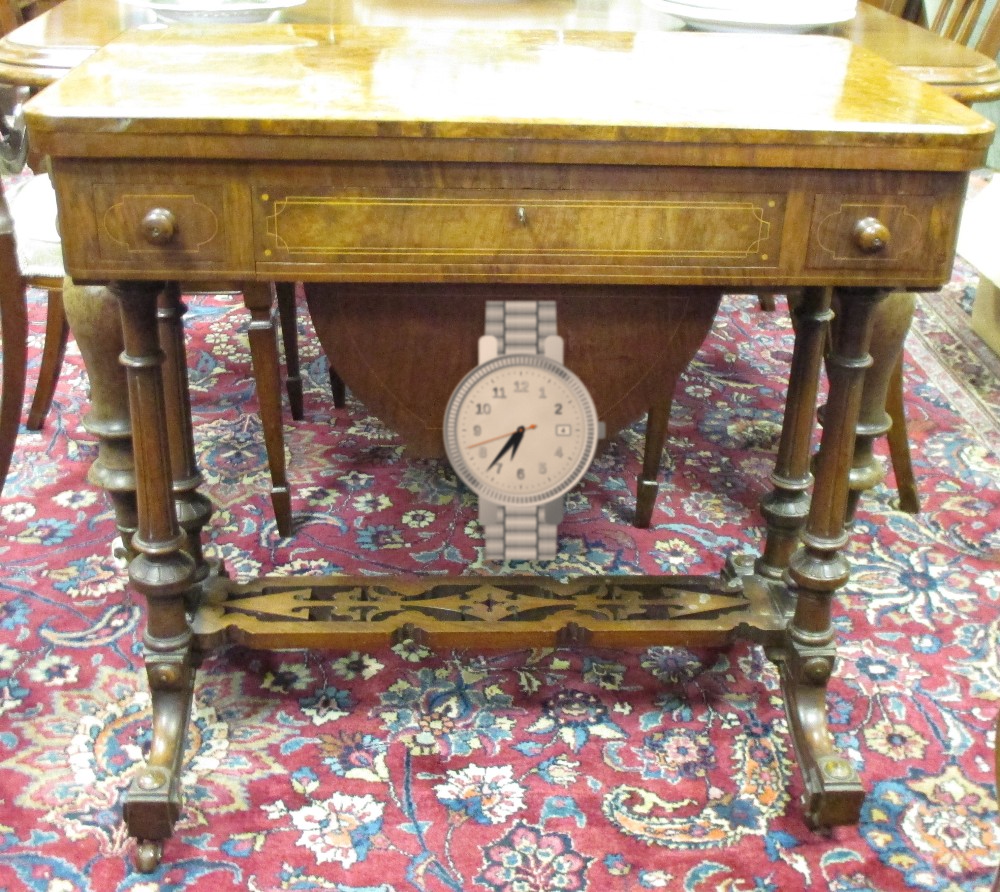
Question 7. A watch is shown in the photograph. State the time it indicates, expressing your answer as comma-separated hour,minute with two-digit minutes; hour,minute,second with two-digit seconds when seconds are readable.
6,36,42
